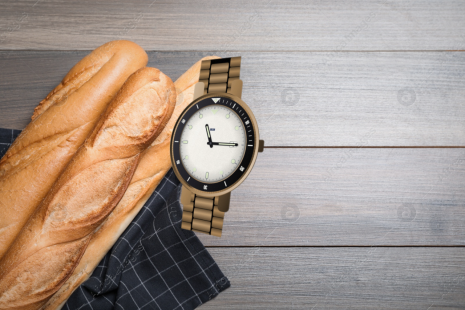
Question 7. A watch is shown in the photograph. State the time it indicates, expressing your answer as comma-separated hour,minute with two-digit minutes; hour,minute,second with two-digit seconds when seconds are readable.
11,15
